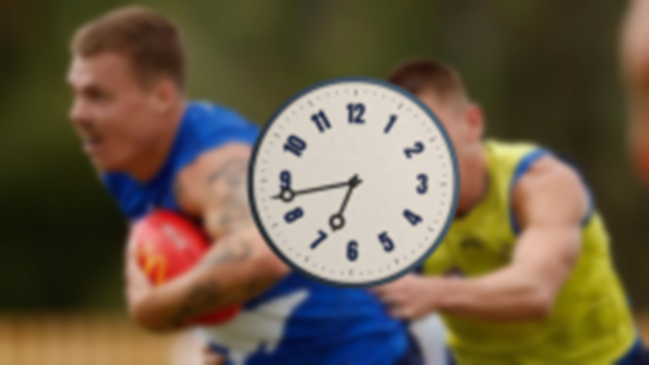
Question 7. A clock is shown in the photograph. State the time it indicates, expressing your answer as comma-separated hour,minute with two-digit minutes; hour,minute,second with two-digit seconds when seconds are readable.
6,43
